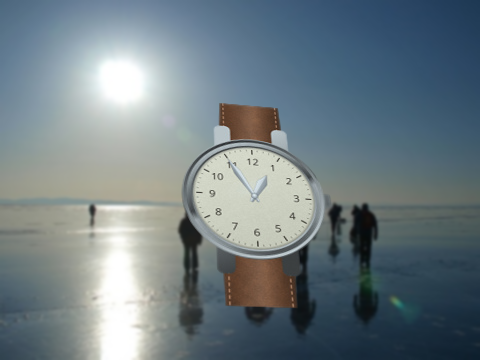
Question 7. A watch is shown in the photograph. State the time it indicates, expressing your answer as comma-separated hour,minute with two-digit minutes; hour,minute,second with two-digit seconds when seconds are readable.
12,55
